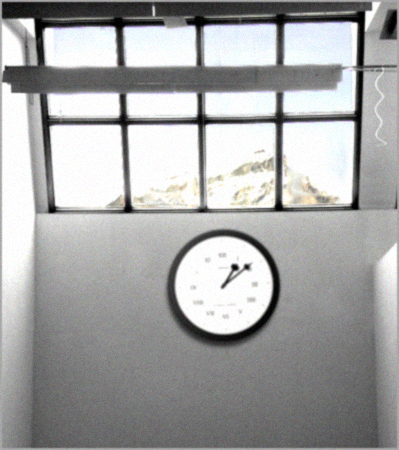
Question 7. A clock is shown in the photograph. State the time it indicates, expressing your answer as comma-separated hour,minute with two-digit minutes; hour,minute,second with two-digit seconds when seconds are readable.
1,09
